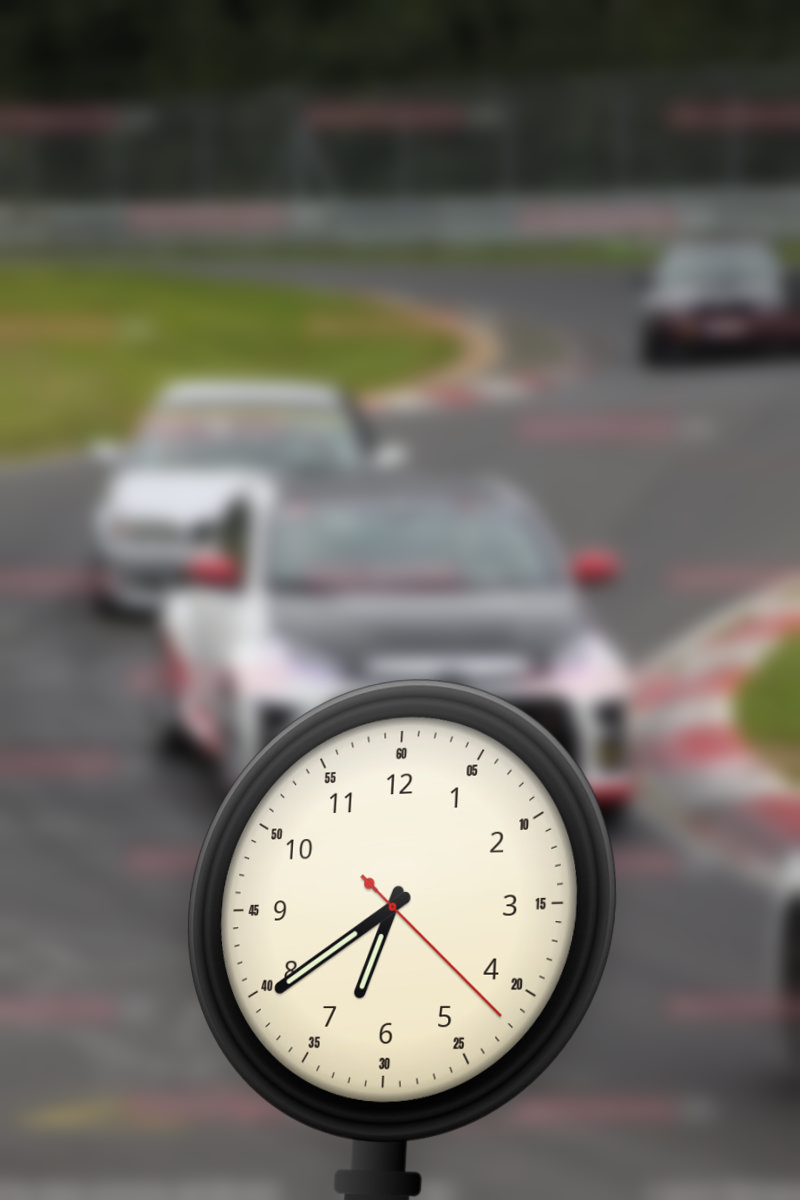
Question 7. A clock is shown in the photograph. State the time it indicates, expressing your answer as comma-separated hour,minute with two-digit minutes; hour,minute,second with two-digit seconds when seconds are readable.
6,39,22
